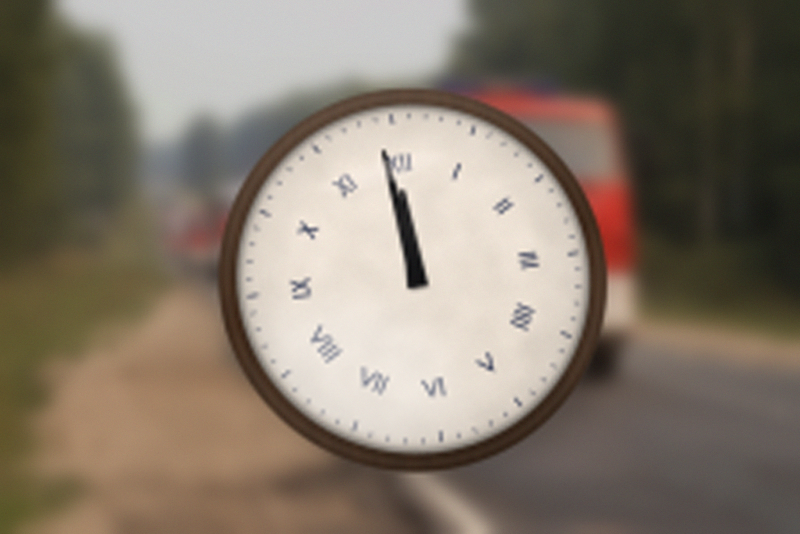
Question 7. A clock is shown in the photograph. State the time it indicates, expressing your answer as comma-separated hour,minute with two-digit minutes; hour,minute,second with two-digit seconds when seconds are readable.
11,59
